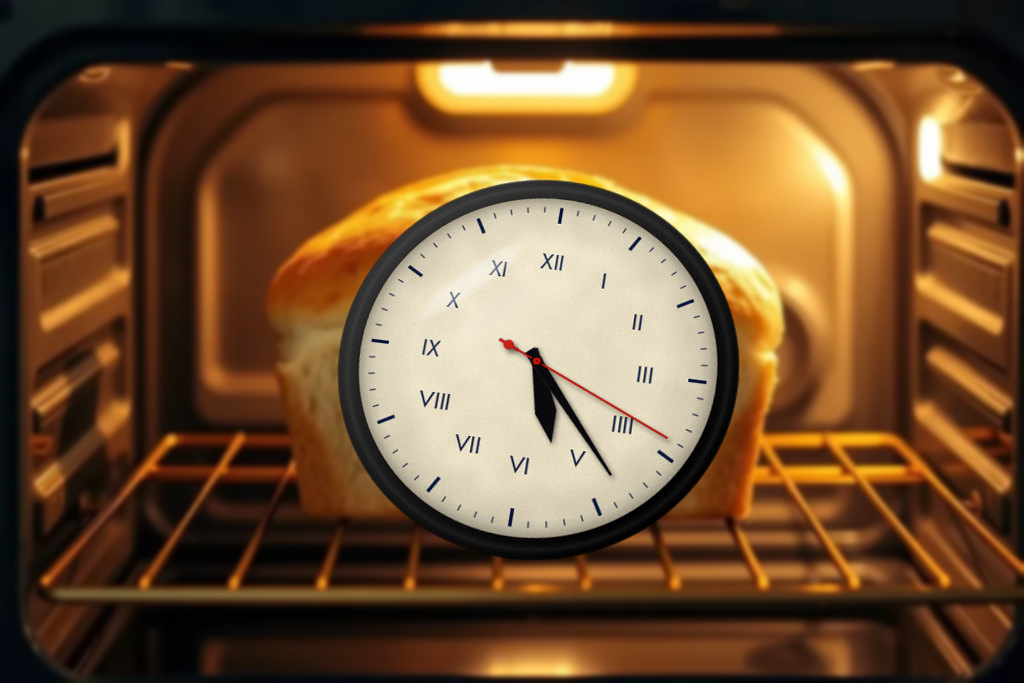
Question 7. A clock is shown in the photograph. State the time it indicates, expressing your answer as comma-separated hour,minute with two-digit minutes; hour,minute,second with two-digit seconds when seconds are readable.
5,23,19
